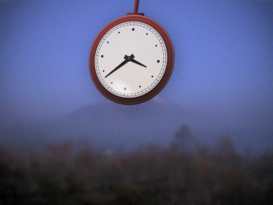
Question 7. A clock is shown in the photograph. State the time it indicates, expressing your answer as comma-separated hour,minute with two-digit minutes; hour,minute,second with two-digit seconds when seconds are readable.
3,38
